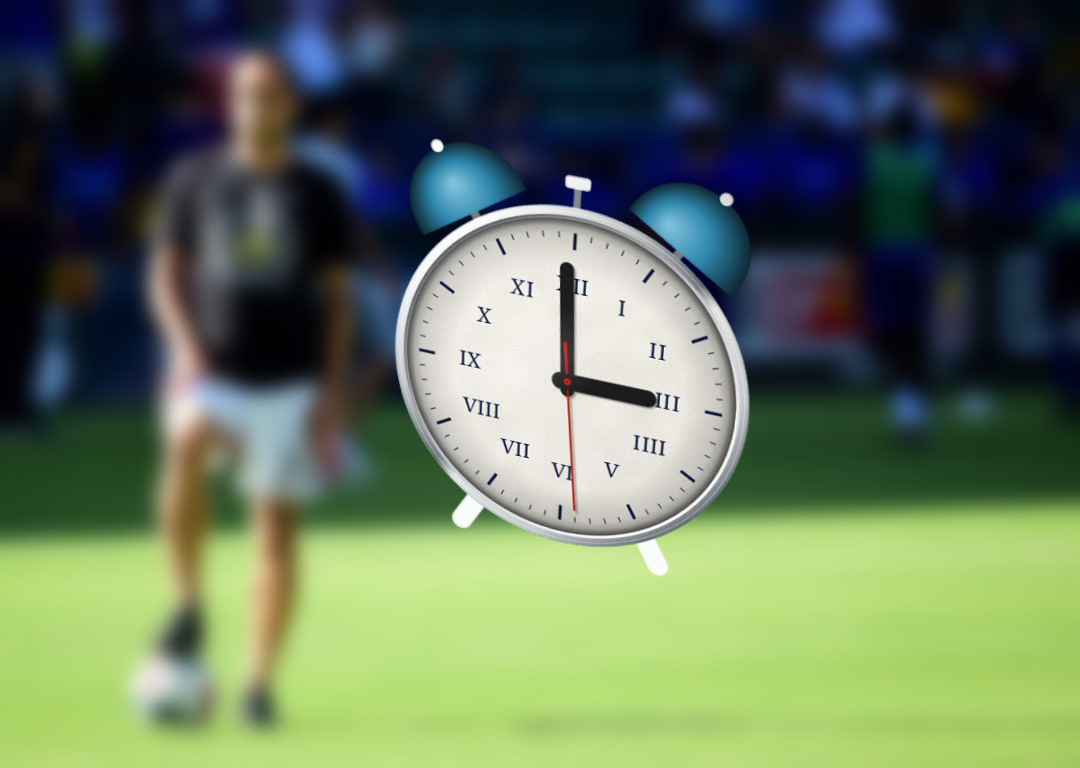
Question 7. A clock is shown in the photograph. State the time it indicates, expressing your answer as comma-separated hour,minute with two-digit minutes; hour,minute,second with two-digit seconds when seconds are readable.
2,59,29
